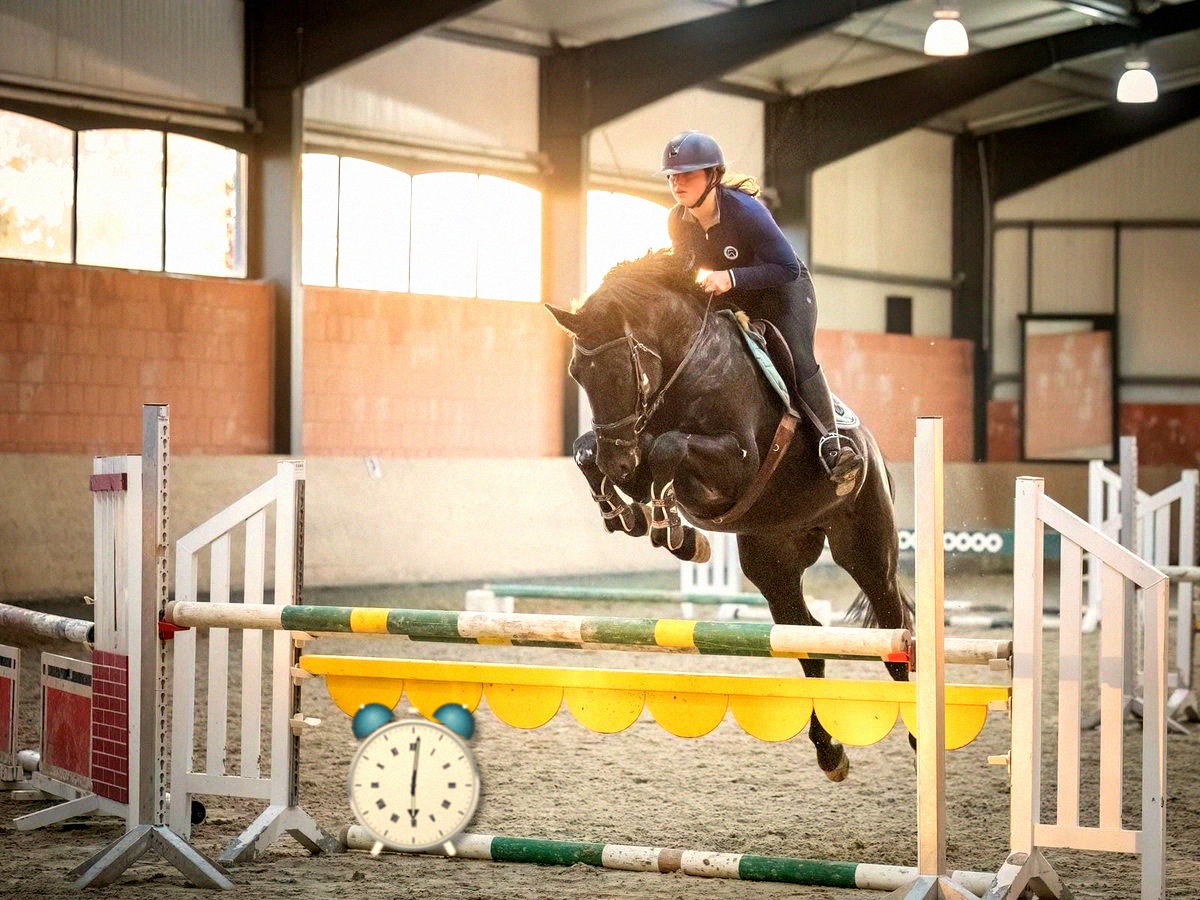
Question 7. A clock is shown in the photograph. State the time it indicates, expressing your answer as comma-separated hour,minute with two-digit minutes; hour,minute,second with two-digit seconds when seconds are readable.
6,01
